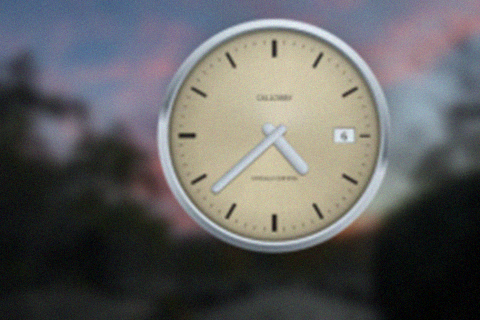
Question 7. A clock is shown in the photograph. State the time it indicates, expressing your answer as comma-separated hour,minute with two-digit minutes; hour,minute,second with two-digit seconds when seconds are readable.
4,38
